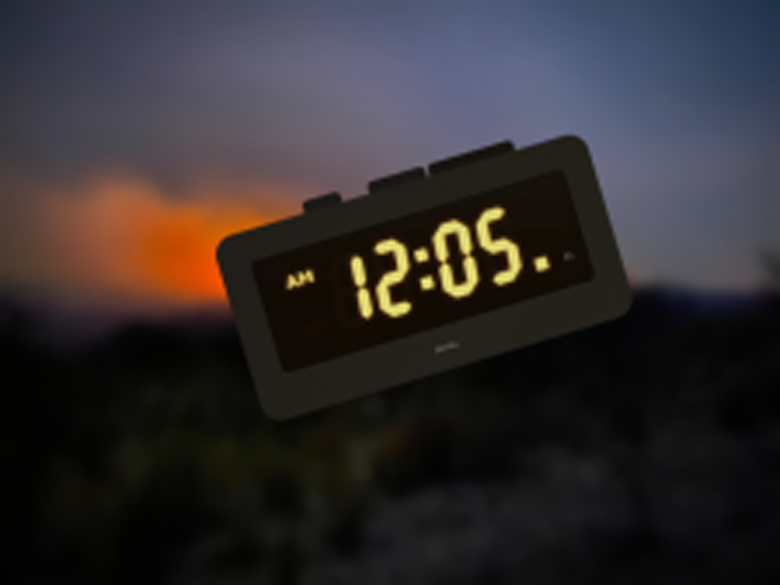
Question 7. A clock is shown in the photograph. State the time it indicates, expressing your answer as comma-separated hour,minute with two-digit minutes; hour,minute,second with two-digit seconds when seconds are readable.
12,05
